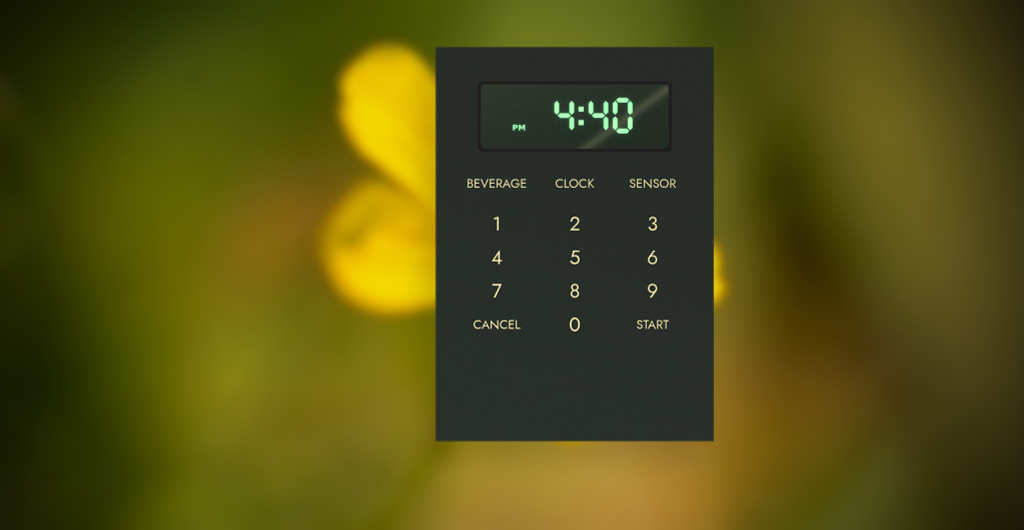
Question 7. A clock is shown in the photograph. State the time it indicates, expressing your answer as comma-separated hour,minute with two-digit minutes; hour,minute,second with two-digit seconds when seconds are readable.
4,40
